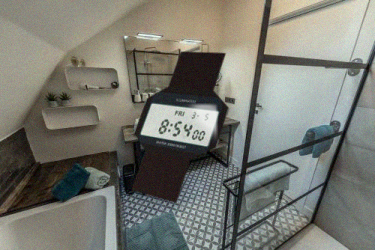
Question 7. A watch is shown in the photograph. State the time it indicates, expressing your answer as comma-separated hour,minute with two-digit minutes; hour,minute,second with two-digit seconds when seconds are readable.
8,54,00
